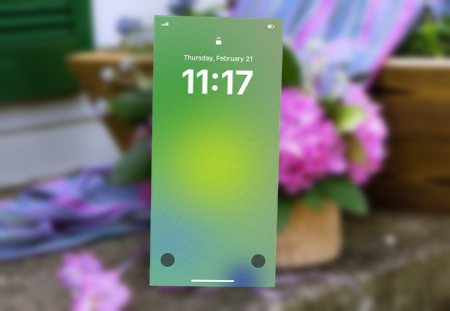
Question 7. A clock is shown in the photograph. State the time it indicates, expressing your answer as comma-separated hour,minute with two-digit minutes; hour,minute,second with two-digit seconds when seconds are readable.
11,17
